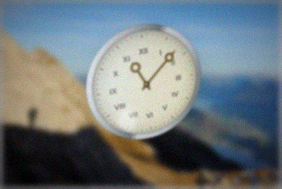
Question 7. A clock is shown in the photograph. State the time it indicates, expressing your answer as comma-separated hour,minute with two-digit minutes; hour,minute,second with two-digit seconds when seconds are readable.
11,08
